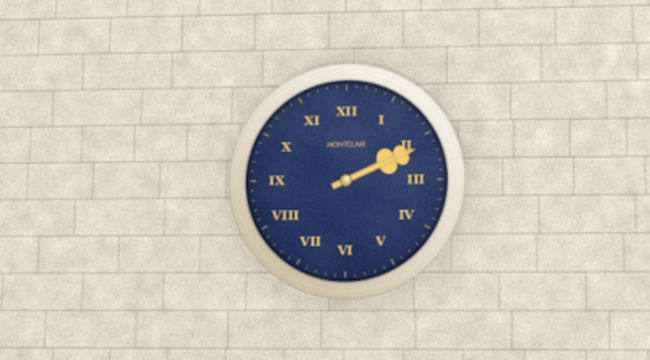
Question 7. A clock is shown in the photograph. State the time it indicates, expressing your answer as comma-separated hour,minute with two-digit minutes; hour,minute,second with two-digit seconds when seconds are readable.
2,11
